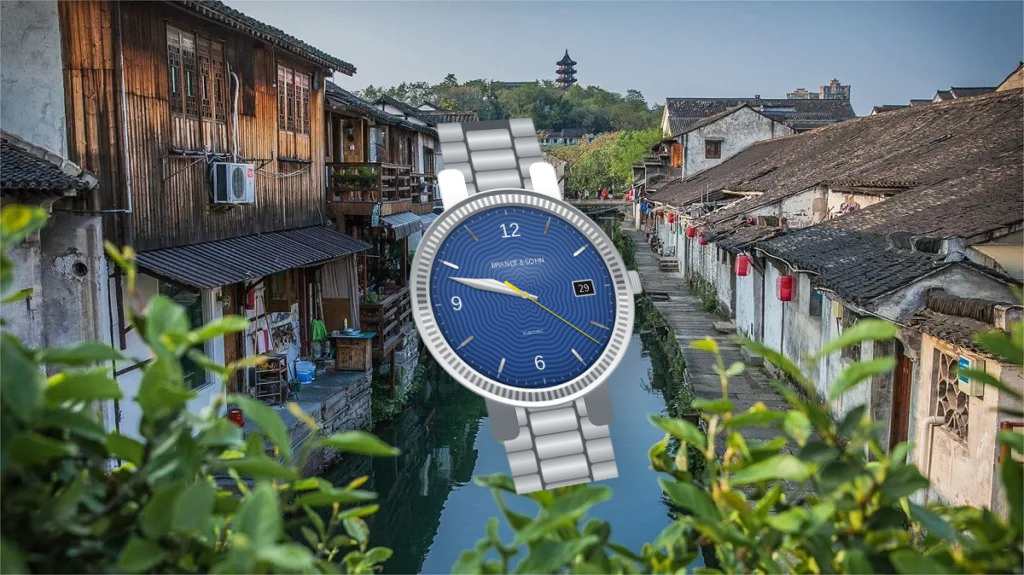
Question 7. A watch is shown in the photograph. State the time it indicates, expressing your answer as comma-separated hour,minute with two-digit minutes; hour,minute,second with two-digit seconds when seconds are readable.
9,48,22
